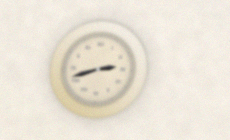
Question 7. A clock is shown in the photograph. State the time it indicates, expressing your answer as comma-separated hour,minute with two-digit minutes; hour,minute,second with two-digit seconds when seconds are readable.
2,42
